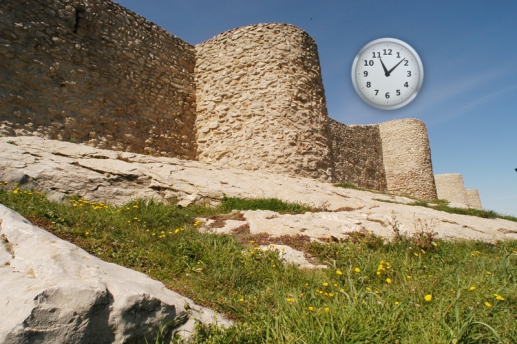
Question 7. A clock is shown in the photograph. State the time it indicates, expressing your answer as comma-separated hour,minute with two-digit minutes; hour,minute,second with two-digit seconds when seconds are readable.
11,08
